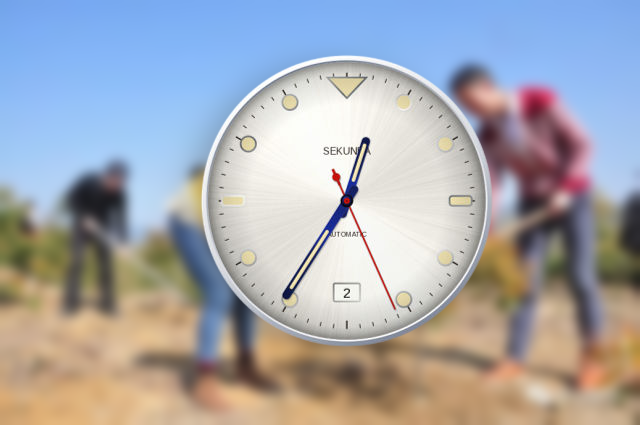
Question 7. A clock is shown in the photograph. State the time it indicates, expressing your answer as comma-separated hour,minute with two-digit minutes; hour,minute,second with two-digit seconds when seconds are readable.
12,35,26
